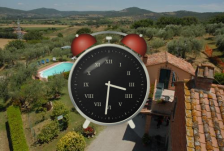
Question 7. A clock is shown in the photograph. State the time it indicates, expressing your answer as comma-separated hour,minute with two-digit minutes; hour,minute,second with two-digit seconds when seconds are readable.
3,31
